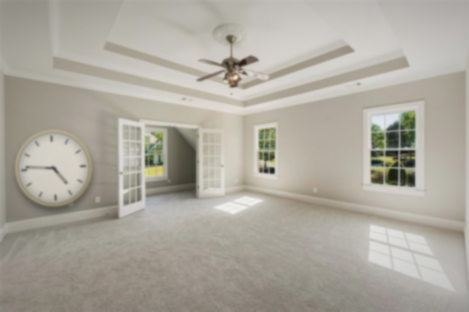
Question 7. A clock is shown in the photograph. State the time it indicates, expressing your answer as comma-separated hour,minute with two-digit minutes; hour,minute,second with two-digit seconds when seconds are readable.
4,46
